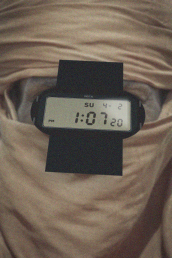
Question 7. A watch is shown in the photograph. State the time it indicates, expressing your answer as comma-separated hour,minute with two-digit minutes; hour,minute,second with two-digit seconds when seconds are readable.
1,07,20
